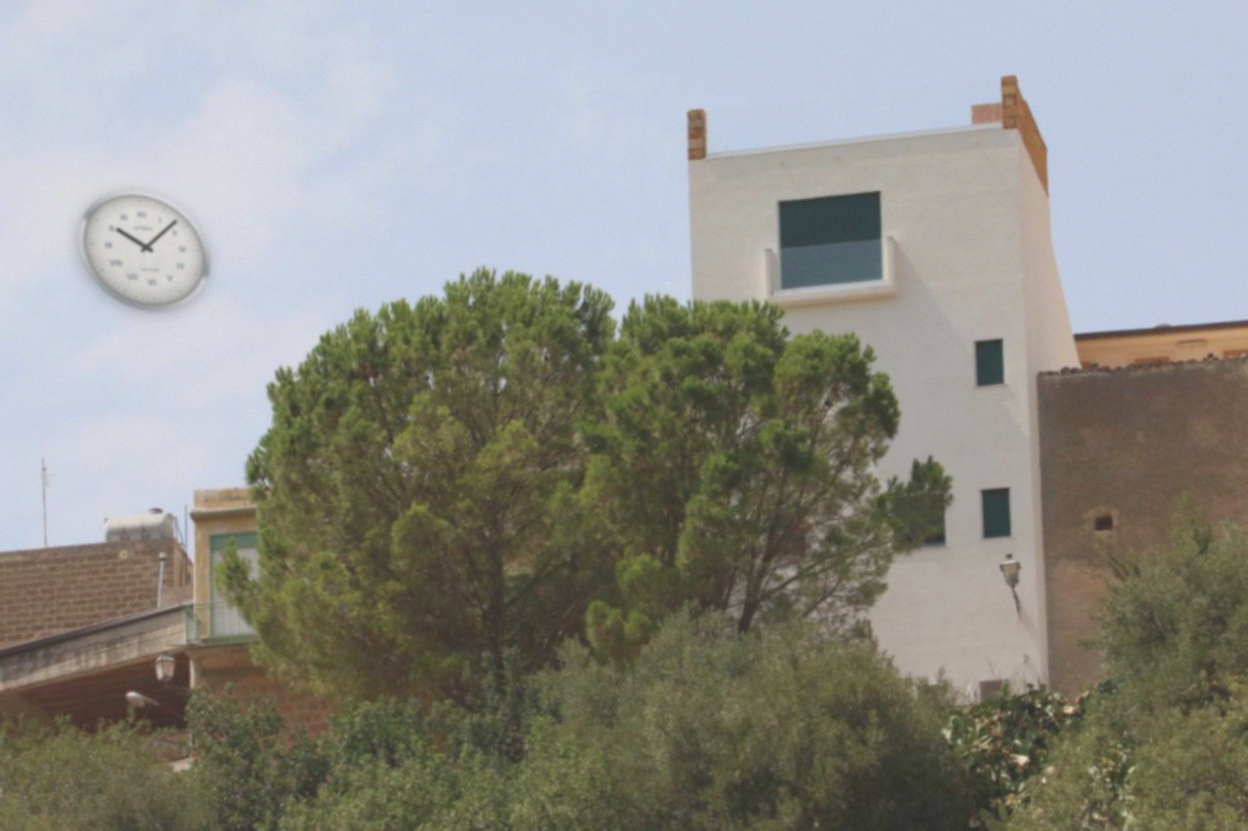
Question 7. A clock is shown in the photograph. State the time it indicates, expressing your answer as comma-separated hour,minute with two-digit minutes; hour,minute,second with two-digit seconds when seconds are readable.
10,08
